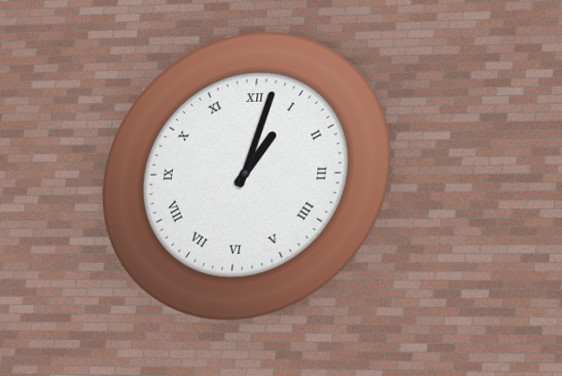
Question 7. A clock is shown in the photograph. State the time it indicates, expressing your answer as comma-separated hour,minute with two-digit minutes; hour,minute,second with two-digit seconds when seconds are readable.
1,02
